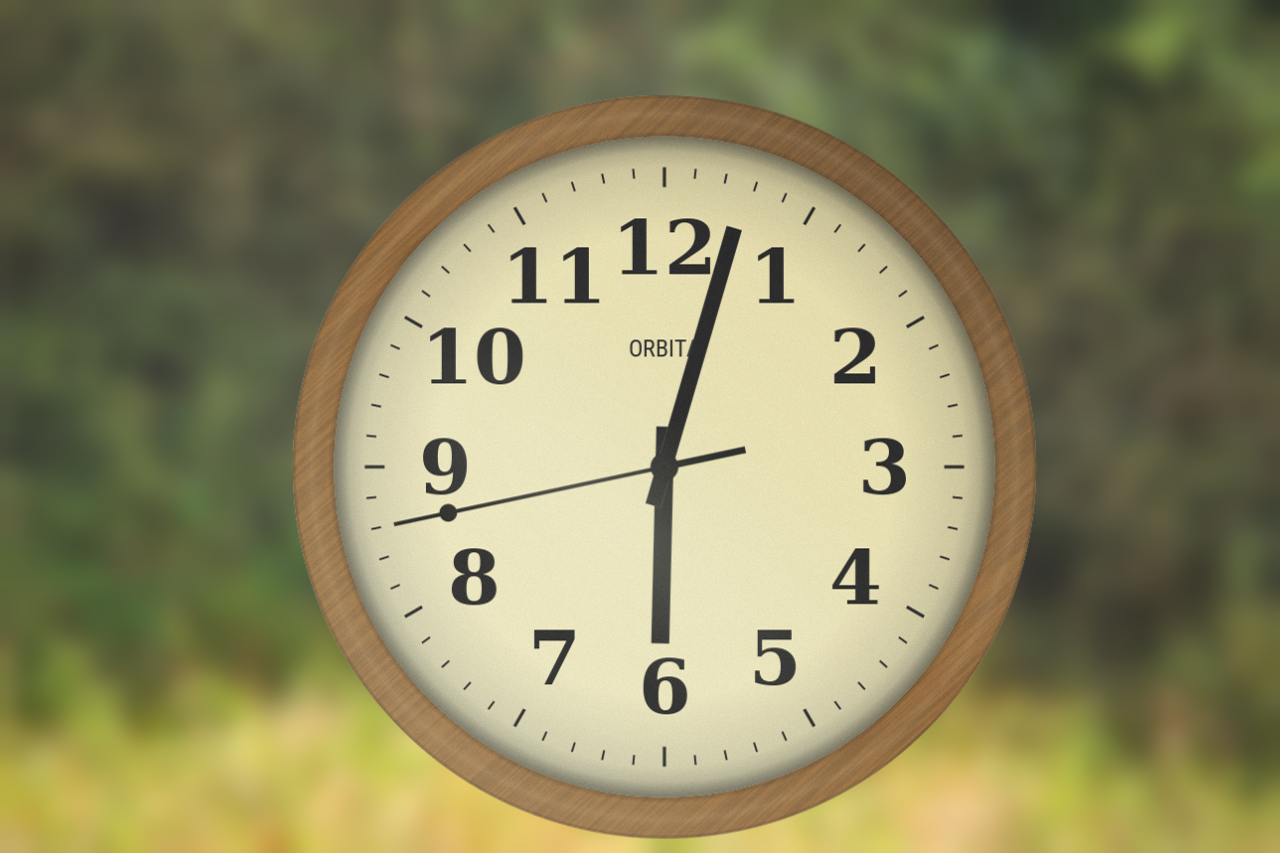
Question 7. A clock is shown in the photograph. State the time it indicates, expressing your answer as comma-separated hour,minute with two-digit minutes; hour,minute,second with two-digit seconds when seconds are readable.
6,02,43
